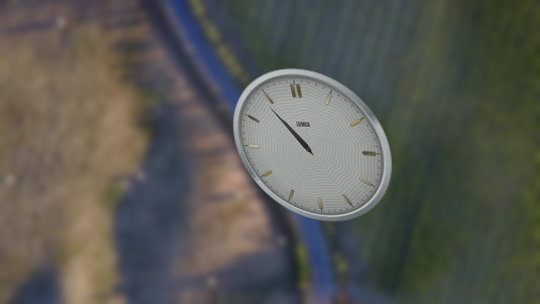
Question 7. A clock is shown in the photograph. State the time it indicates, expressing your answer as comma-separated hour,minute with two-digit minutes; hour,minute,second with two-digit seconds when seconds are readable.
10,54
